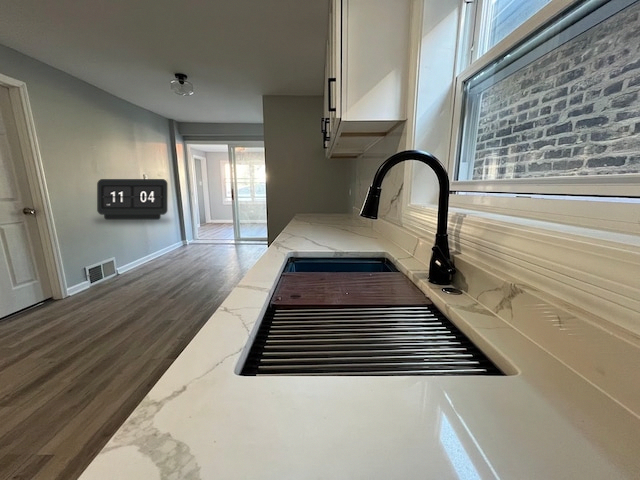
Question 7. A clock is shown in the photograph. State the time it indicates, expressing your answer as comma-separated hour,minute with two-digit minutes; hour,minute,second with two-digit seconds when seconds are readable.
11,04
